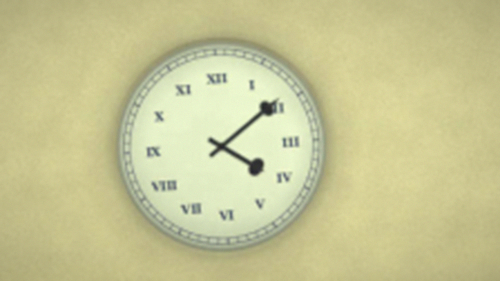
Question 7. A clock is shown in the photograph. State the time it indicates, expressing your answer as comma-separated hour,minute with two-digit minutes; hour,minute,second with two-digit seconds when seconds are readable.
4,09
